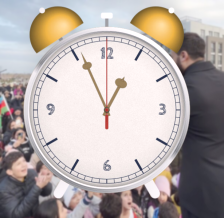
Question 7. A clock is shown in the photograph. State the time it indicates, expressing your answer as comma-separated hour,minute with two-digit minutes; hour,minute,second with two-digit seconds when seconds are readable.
12,56,00
